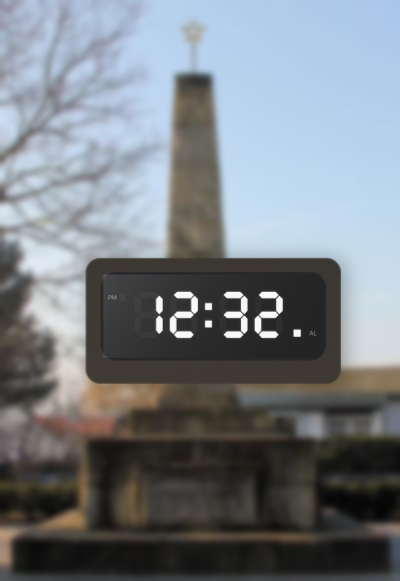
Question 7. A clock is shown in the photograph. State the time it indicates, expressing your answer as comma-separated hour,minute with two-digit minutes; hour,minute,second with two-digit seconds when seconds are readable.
12,32
